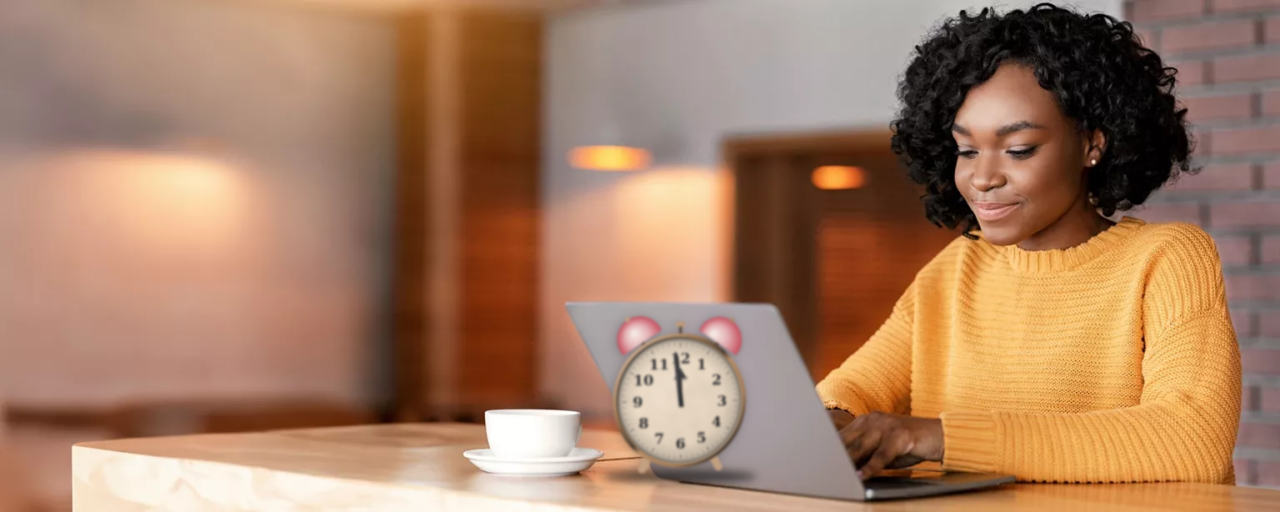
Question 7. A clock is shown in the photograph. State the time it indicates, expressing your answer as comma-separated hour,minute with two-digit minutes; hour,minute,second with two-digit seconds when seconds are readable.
11,59
